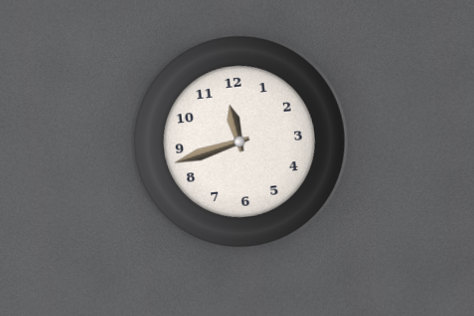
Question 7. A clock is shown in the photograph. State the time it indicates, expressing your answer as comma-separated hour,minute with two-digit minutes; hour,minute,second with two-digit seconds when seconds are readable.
11,43
